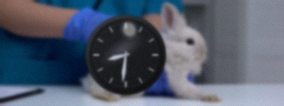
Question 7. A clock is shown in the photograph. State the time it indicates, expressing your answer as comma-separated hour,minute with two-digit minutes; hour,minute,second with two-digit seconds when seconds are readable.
8,31
